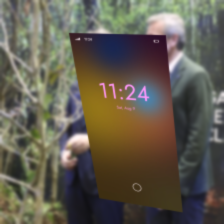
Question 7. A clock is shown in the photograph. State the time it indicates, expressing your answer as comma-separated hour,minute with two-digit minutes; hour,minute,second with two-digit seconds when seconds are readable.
11,24
